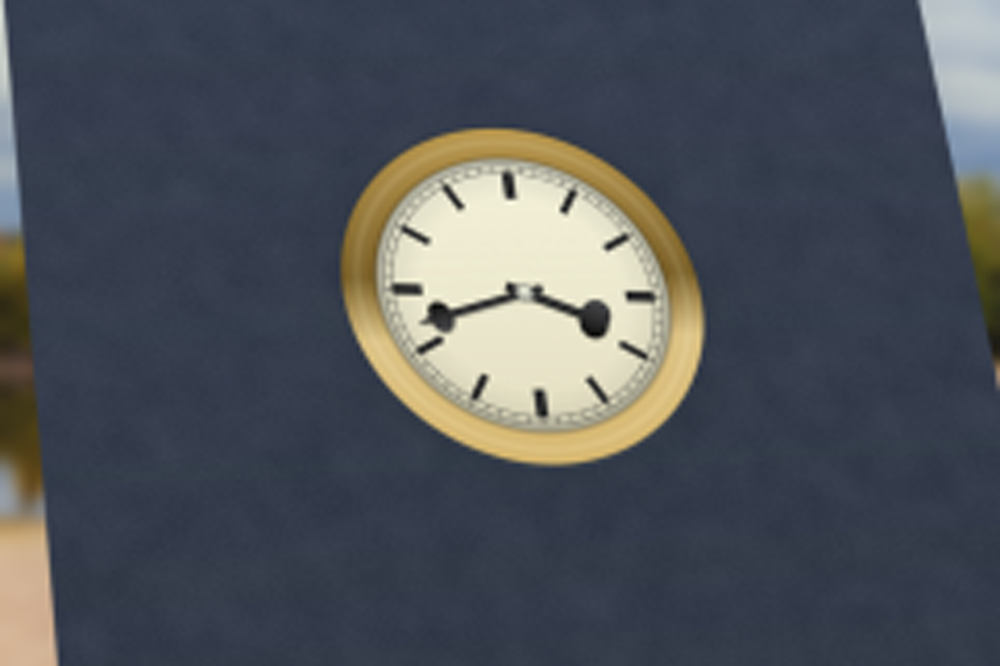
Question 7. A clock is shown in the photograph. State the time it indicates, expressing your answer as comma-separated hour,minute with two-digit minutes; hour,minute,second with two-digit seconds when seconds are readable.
3,42
